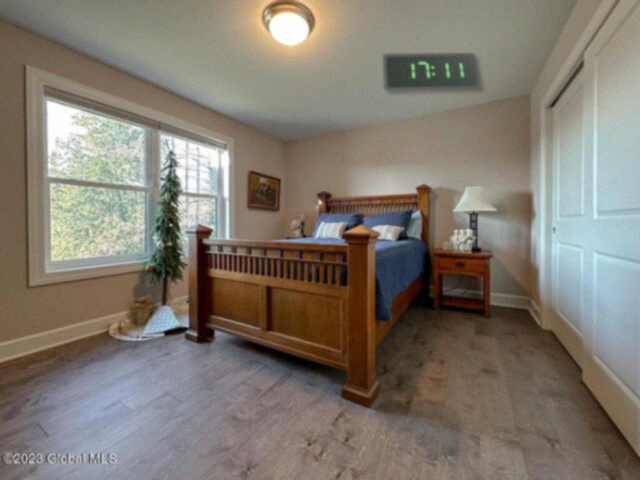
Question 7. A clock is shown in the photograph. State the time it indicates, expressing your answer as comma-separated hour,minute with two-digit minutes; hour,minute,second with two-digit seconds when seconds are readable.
17,11
